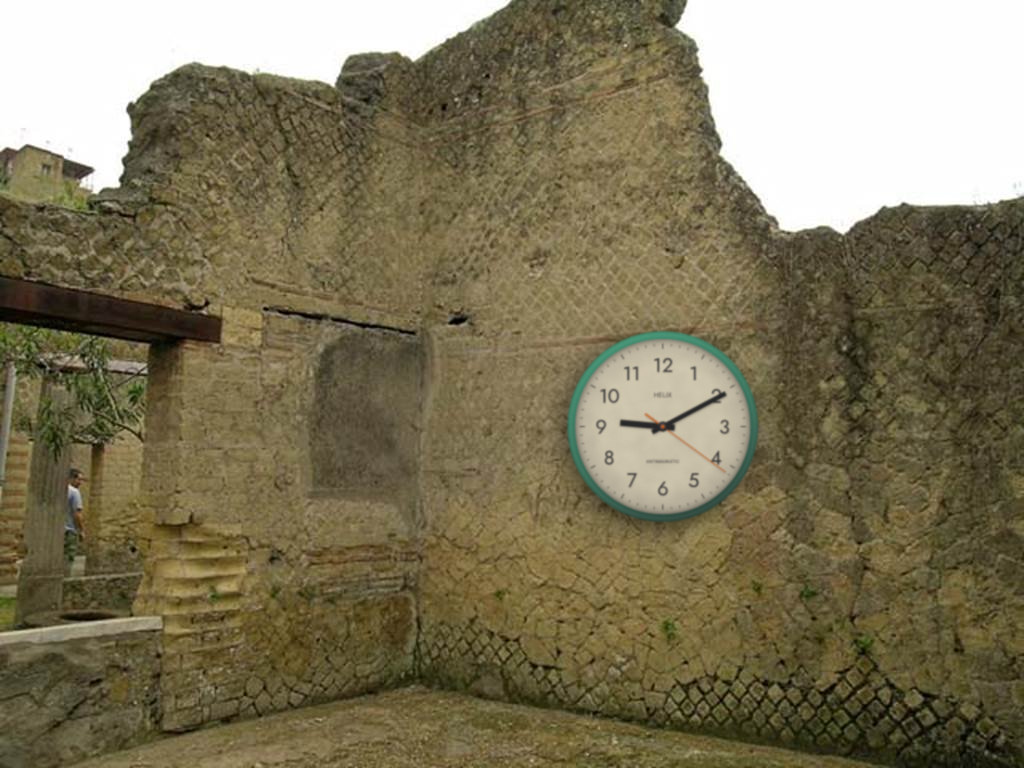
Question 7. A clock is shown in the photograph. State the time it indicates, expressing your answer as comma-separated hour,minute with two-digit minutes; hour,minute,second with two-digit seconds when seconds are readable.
9,10,21
